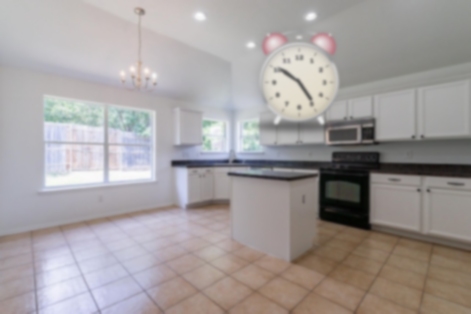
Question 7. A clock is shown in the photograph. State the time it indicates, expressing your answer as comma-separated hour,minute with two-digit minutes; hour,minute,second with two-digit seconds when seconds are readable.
4,51
